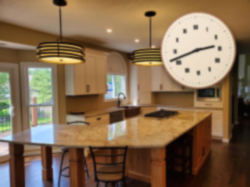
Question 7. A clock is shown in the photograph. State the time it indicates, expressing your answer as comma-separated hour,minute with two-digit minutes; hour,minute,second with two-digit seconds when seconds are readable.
2,42
